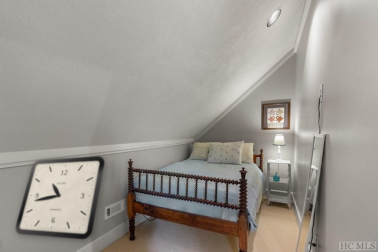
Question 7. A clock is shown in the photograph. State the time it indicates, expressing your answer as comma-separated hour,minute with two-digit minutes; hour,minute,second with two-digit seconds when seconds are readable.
10,43
